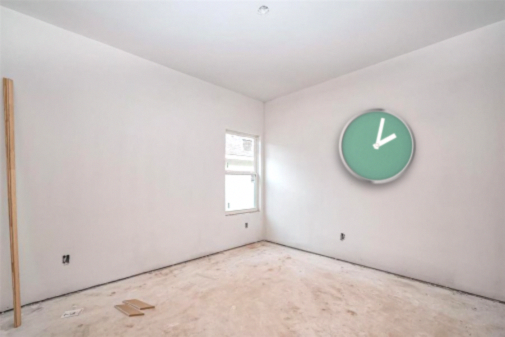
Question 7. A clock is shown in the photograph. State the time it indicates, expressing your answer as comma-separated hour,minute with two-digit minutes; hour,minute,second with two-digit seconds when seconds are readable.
2,02
